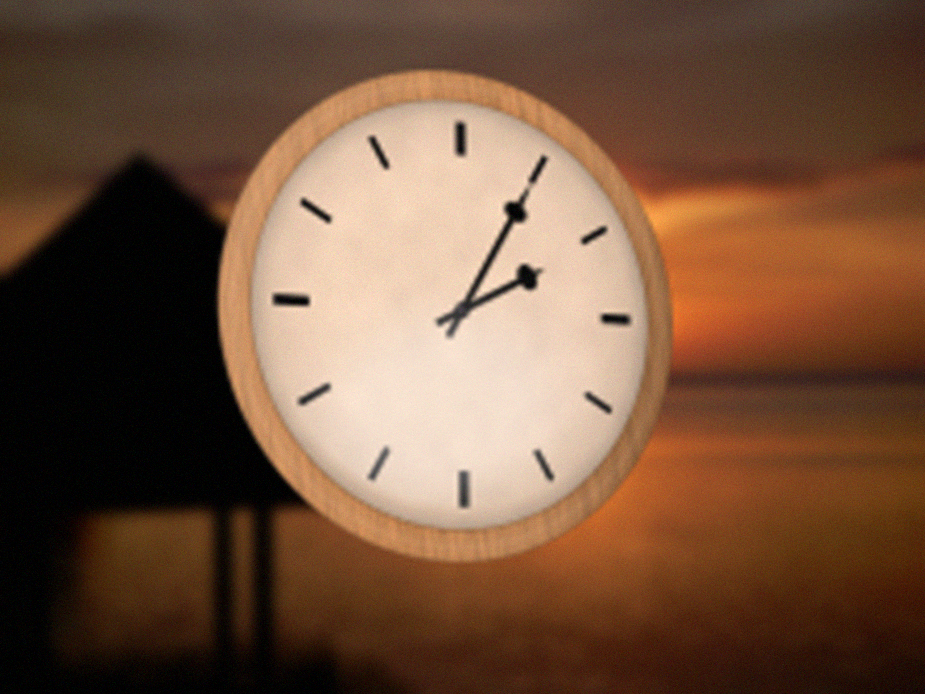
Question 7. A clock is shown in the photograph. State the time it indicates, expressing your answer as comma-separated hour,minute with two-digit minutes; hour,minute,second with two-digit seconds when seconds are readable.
2,05
